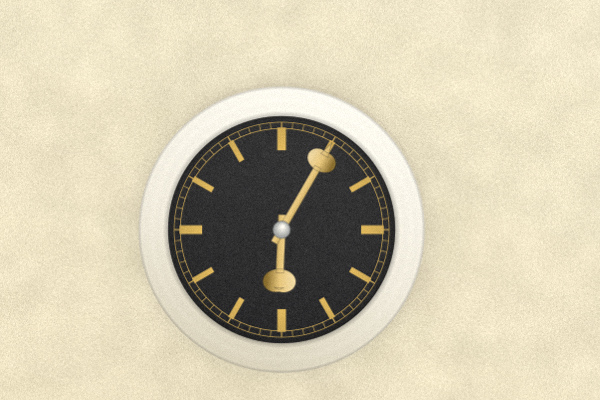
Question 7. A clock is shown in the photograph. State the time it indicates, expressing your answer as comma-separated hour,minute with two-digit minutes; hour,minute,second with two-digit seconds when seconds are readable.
6,05
